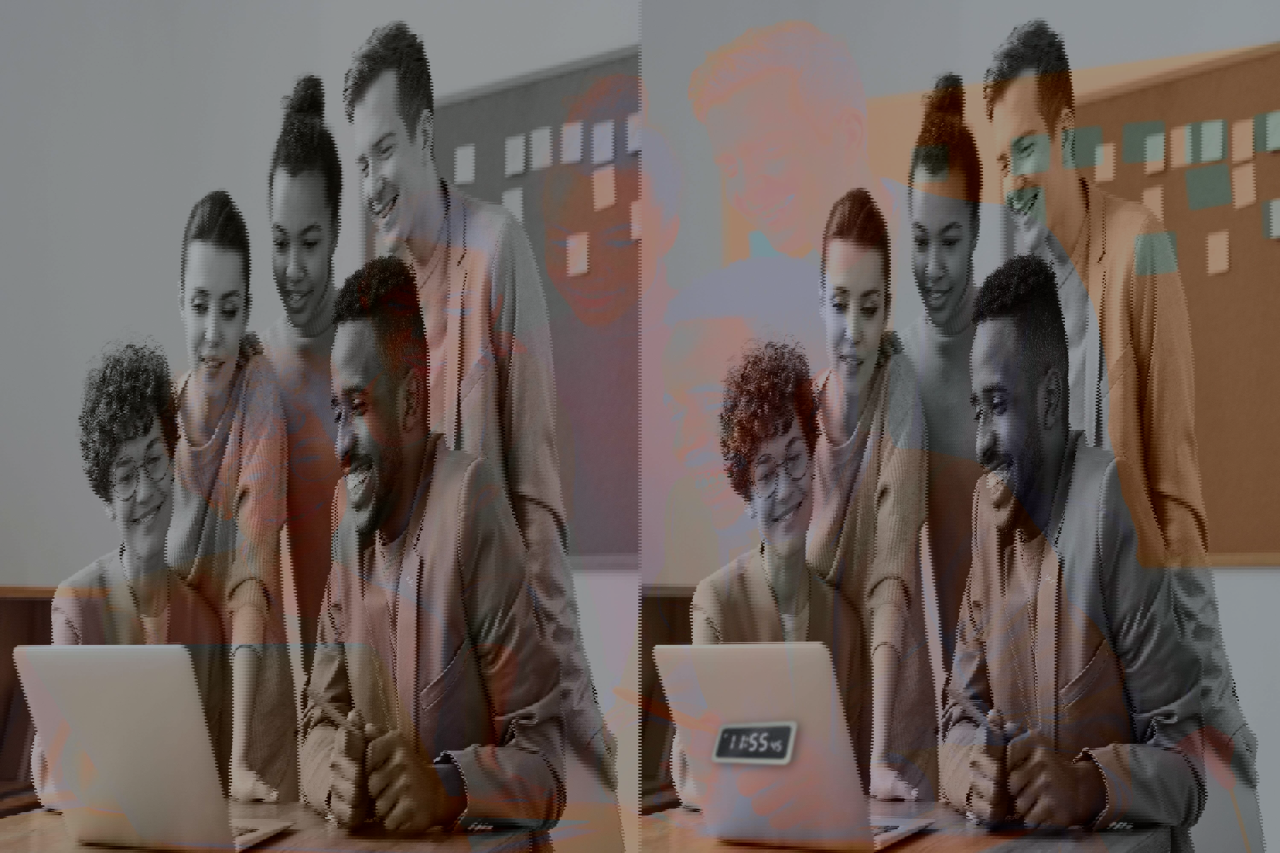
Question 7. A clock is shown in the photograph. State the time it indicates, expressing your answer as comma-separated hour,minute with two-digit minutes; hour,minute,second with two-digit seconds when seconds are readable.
11,55
